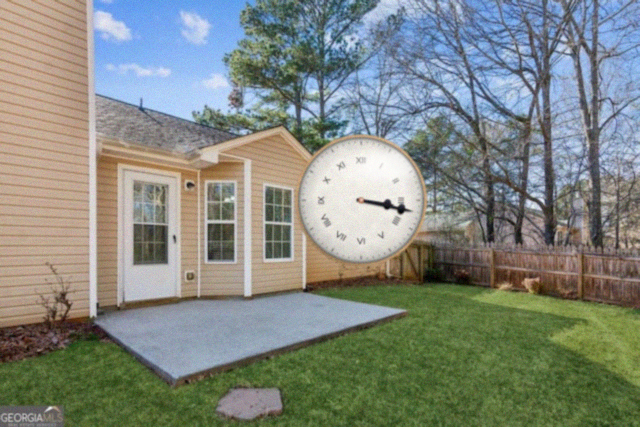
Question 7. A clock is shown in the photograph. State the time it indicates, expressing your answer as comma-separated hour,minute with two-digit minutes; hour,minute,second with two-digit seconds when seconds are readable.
3,17
